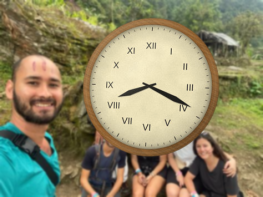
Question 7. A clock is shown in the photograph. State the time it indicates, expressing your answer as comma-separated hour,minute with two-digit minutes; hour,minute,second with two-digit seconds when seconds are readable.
8,19
